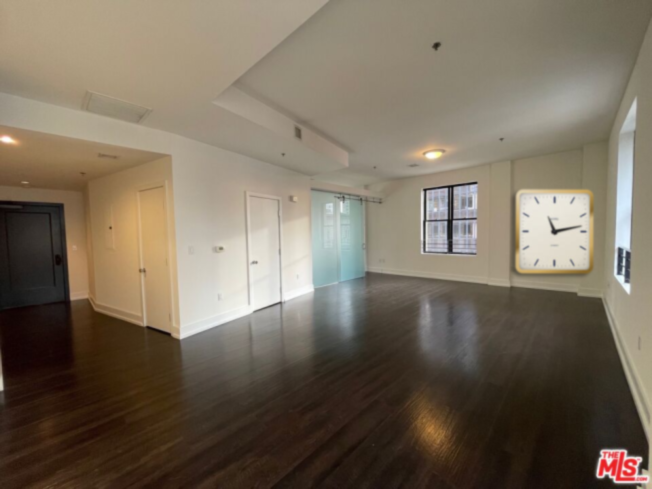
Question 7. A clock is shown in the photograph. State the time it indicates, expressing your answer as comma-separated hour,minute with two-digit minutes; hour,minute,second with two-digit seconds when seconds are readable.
11,13
